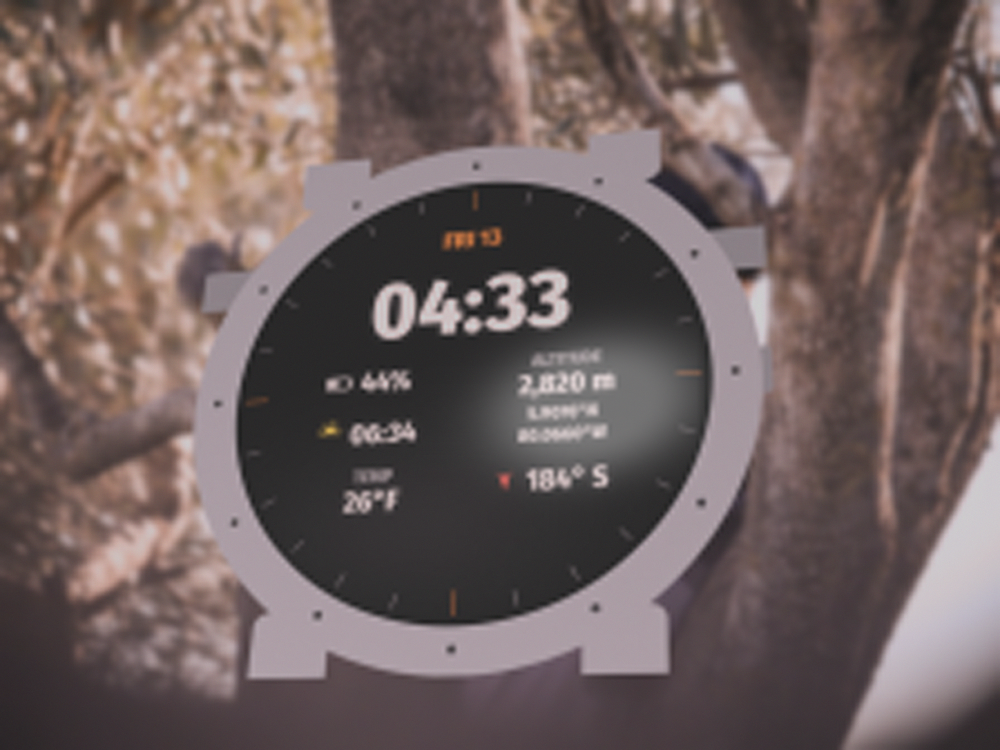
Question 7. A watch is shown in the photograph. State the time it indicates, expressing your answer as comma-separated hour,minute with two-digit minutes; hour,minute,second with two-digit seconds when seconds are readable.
4,33
